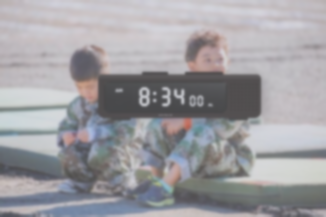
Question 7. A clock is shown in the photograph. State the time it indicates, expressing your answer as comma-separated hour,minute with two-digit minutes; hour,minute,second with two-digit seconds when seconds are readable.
8,34
